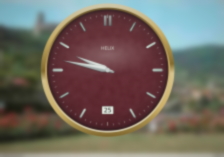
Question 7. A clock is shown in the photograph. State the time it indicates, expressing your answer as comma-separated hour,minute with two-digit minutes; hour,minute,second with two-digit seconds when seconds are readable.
9,47
